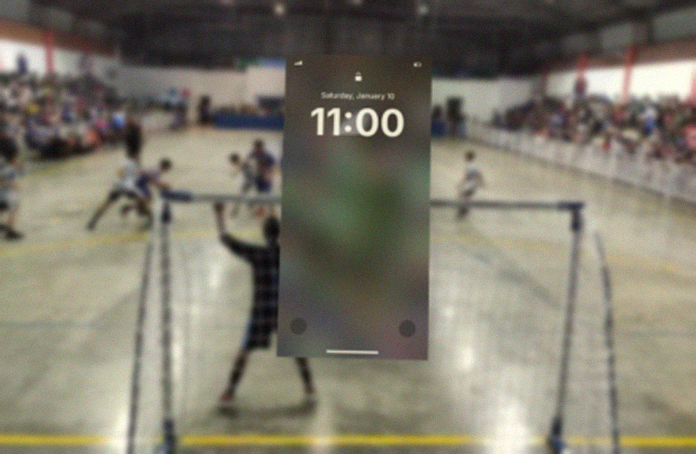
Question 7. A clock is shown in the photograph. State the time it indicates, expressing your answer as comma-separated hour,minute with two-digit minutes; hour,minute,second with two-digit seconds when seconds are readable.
11,00
